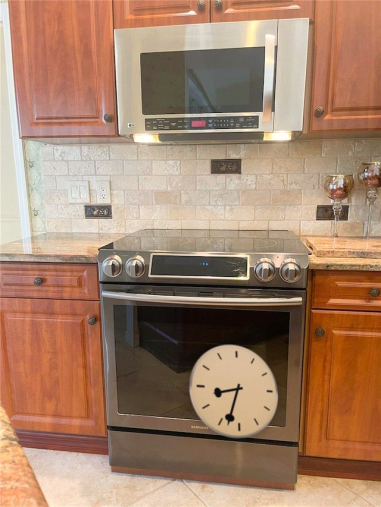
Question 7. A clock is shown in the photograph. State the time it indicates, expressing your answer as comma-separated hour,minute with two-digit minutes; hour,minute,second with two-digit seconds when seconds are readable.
8,33
